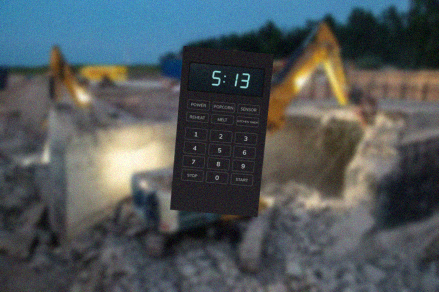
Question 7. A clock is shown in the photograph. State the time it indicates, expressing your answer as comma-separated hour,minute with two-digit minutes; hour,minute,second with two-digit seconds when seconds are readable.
5,13
